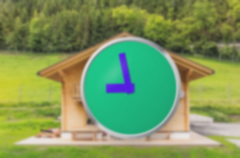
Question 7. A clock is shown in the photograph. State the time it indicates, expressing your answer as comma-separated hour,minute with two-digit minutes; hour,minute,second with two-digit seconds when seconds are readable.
8,58
